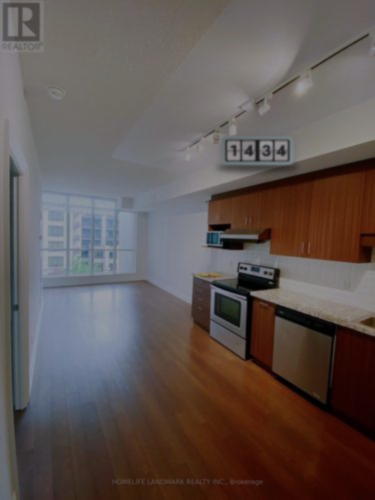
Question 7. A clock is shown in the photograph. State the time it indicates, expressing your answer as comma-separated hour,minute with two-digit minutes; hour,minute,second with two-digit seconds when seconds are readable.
14,34
